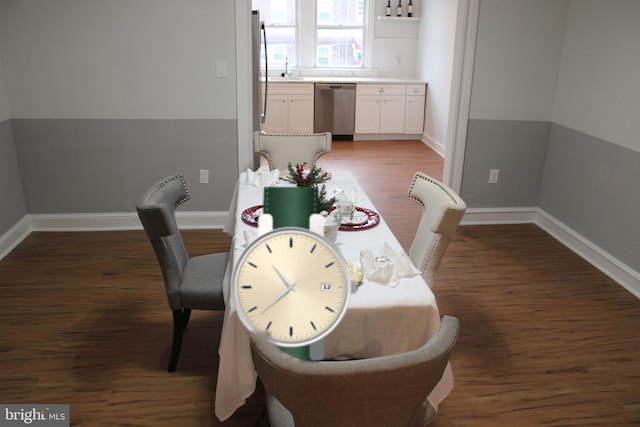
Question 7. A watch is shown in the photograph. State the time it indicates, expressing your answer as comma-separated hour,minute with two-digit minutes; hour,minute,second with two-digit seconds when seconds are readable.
10,38
